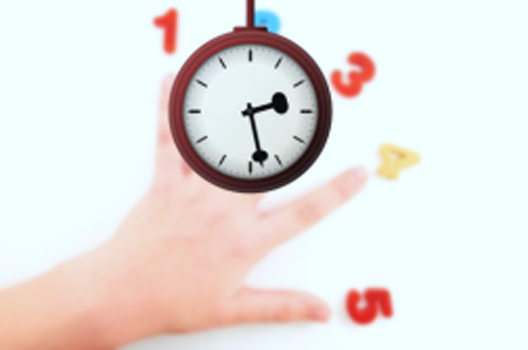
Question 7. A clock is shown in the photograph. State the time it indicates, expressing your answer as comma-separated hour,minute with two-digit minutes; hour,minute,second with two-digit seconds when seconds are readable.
2,28
